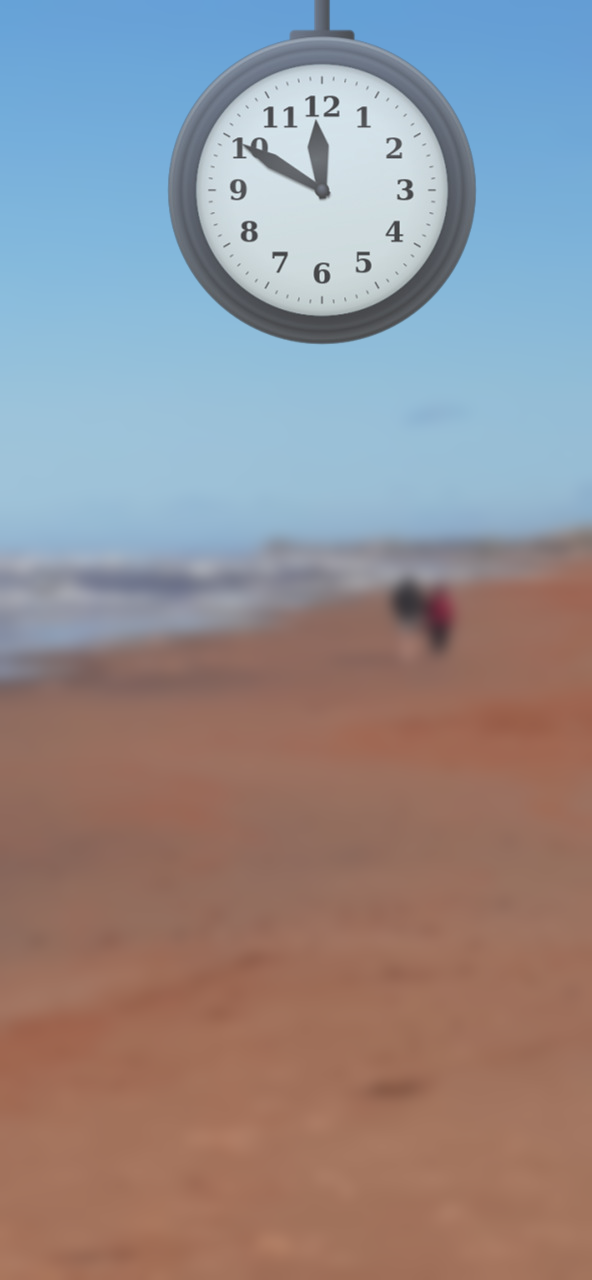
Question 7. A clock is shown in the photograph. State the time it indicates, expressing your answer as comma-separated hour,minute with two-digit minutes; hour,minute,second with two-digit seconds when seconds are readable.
11,50
